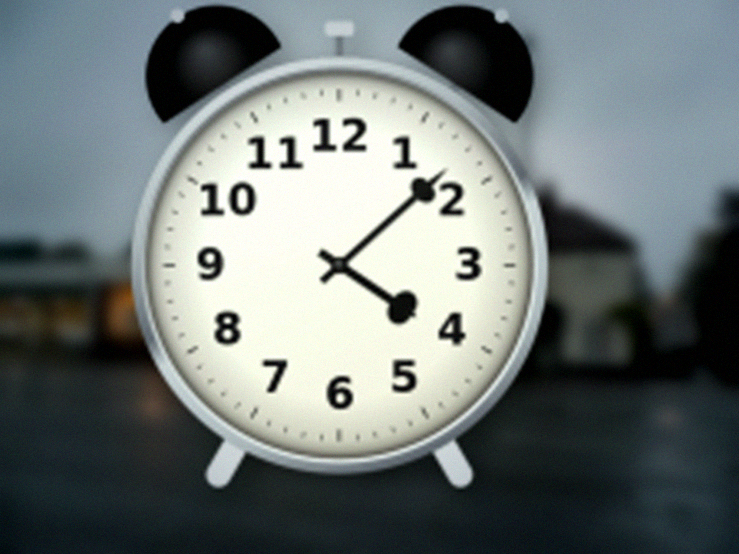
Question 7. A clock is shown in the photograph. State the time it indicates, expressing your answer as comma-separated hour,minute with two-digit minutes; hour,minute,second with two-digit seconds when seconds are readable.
4,08
